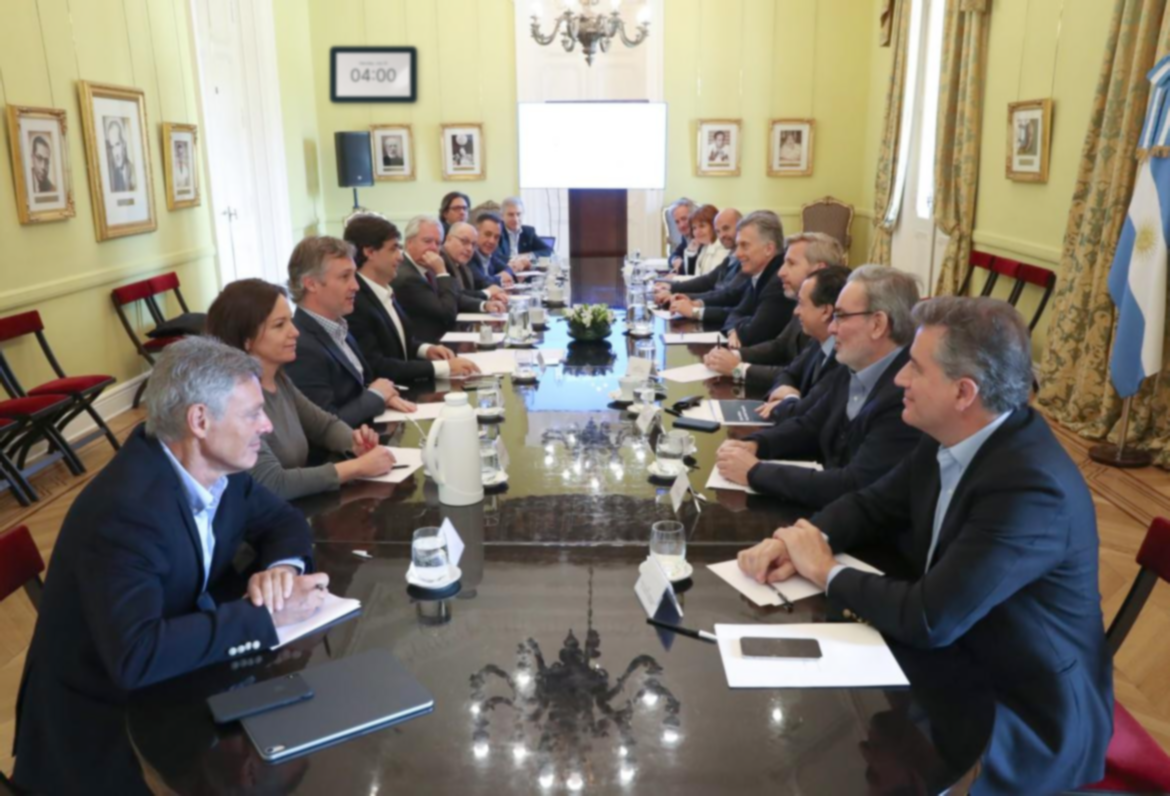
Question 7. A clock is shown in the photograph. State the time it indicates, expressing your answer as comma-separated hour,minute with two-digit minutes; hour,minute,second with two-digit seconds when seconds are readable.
4,00
